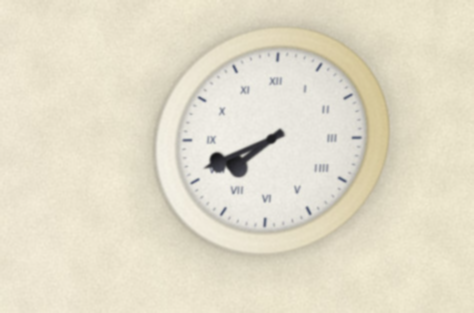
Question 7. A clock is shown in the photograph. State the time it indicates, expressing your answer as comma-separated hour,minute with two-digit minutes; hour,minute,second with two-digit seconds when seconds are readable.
7,41
